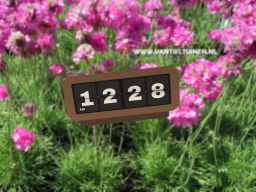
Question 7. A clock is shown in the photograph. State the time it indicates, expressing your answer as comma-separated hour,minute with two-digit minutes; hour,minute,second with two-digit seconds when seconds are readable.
12,28
